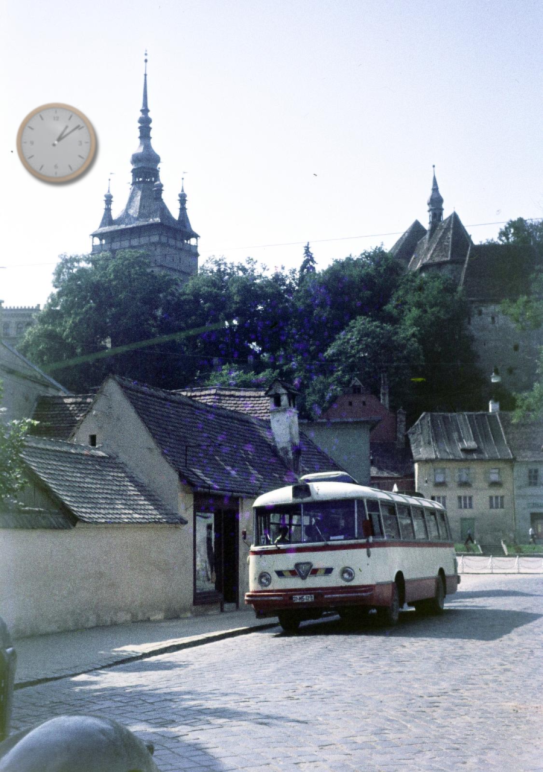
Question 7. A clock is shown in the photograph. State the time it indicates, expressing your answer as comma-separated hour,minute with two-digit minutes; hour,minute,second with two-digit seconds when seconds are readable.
1,09
